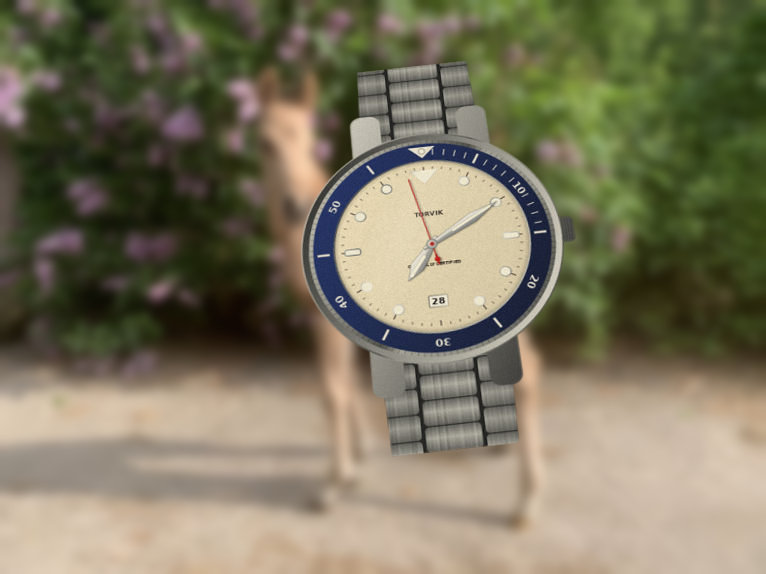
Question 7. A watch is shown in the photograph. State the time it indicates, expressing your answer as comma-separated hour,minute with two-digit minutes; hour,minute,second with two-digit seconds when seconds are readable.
7,09,58
